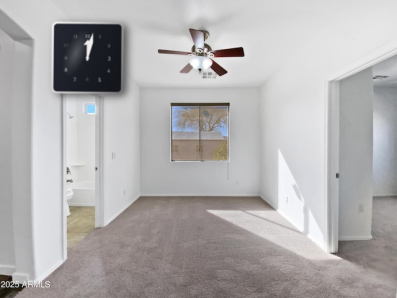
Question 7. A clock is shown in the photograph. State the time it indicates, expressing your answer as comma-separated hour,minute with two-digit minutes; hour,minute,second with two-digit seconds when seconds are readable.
12,02
